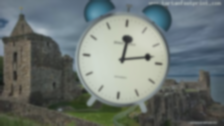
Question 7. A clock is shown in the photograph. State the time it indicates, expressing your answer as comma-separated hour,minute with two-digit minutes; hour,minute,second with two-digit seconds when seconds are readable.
12,13
